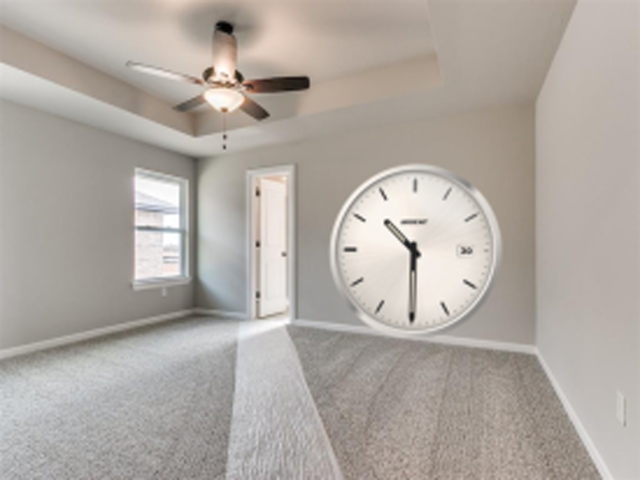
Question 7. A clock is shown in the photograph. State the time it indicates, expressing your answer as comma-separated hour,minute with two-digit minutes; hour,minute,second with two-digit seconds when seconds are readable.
10,30
